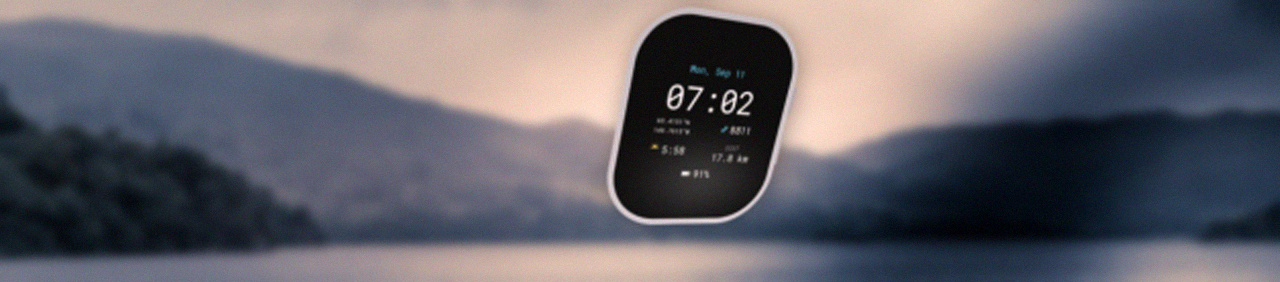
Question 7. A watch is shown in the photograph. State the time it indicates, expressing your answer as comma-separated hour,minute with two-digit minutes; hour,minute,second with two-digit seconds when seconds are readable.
7,02
